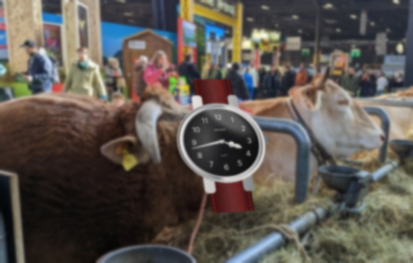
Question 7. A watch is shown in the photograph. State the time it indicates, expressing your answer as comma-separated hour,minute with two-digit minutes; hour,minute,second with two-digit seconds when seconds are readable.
3,43
